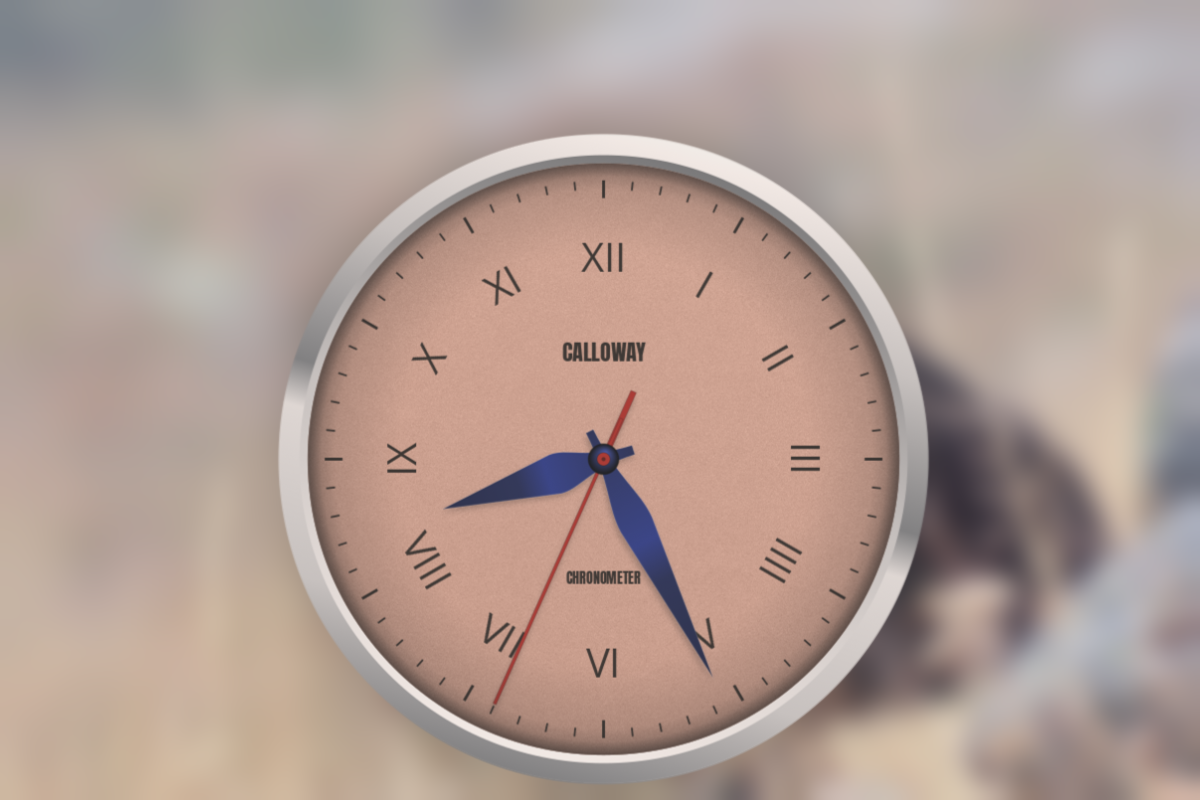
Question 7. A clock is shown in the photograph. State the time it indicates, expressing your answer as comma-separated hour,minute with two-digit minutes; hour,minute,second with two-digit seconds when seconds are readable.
8,25,34
